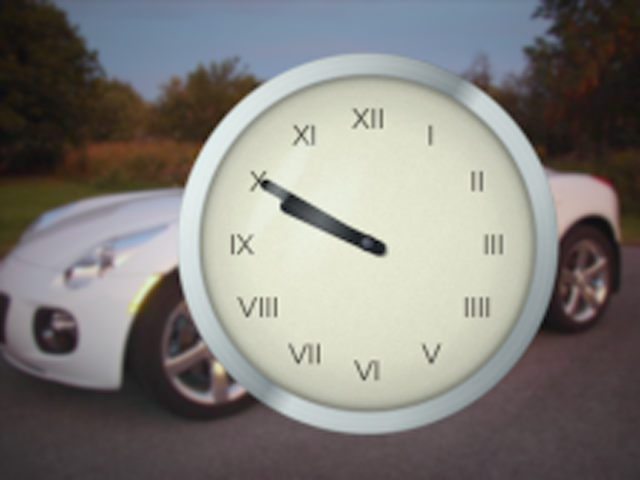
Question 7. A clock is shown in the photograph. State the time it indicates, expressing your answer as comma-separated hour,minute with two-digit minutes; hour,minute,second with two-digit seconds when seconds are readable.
9,50
